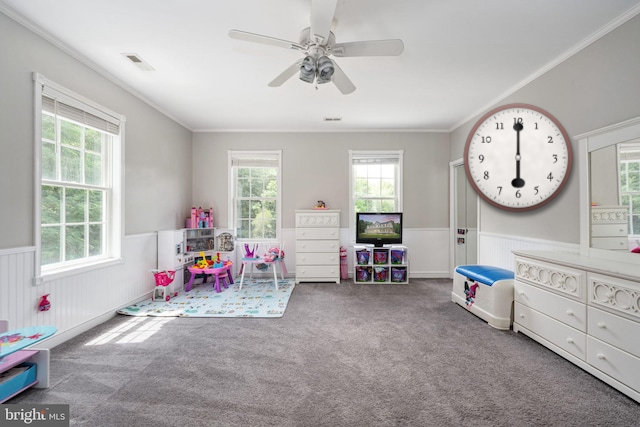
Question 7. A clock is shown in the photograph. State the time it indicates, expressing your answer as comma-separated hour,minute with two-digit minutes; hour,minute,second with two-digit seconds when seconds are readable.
6,00
